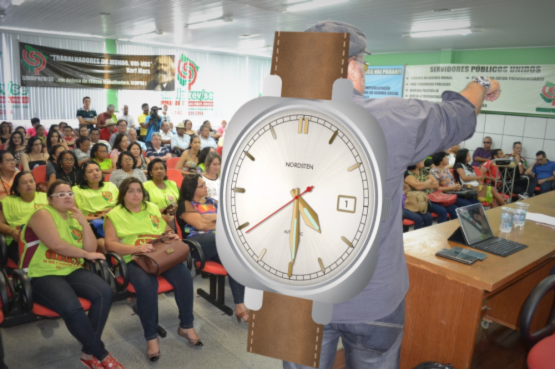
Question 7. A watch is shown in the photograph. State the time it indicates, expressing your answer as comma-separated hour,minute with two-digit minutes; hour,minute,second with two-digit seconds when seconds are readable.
4,29,39
